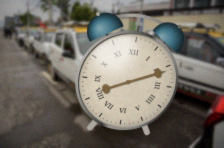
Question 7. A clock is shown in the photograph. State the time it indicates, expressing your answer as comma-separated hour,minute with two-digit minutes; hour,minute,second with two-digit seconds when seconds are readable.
8,11
